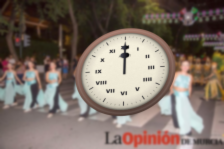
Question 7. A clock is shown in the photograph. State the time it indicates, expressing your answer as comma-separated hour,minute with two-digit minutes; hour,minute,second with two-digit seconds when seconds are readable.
12,00
